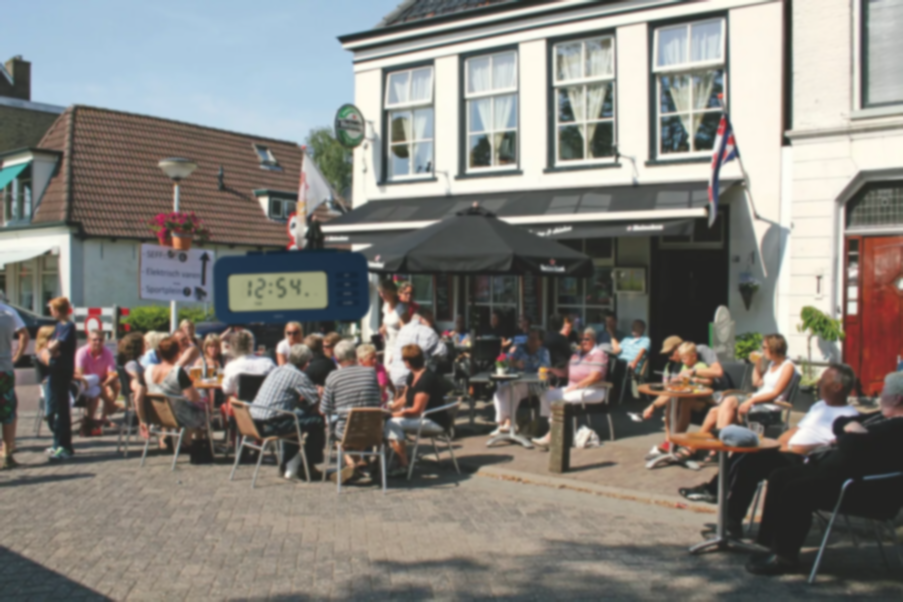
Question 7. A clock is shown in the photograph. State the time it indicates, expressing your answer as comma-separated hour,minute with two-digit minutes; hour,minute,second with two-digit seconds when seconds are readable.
12,54
